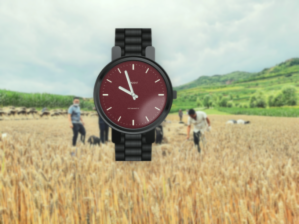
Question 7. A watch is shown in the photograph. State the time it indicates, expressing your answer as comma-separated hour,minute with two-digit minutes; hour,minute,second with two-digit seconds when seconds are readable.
9,57
